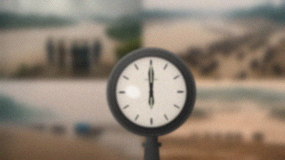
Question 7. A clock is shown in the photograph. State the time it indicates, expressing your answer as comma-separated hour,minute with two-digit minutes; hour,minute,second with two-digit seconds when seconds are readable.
6,00
